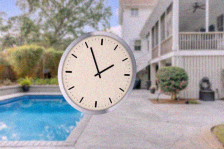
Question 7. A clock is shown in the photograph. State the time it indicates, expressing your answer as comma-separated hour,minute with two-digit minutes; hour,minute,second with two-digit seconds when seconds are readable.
1,56
